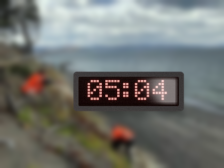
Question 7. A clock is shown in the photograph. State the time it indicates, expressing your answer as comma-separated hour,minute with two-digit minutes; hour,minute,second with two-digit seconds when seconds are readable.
5,04
